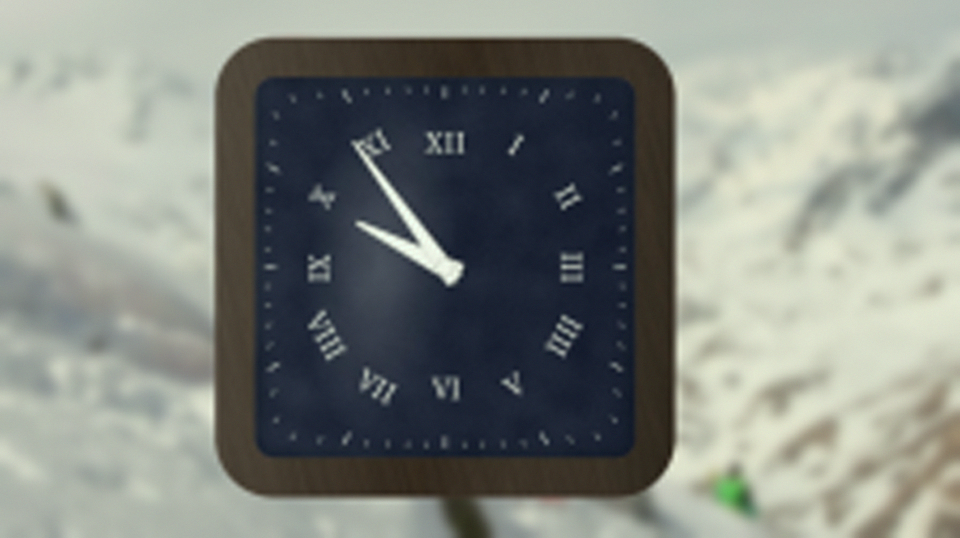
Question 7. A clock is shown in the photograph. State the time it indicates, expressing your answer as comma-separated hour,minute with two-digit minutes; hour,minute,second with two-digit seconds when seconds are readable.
9,54
